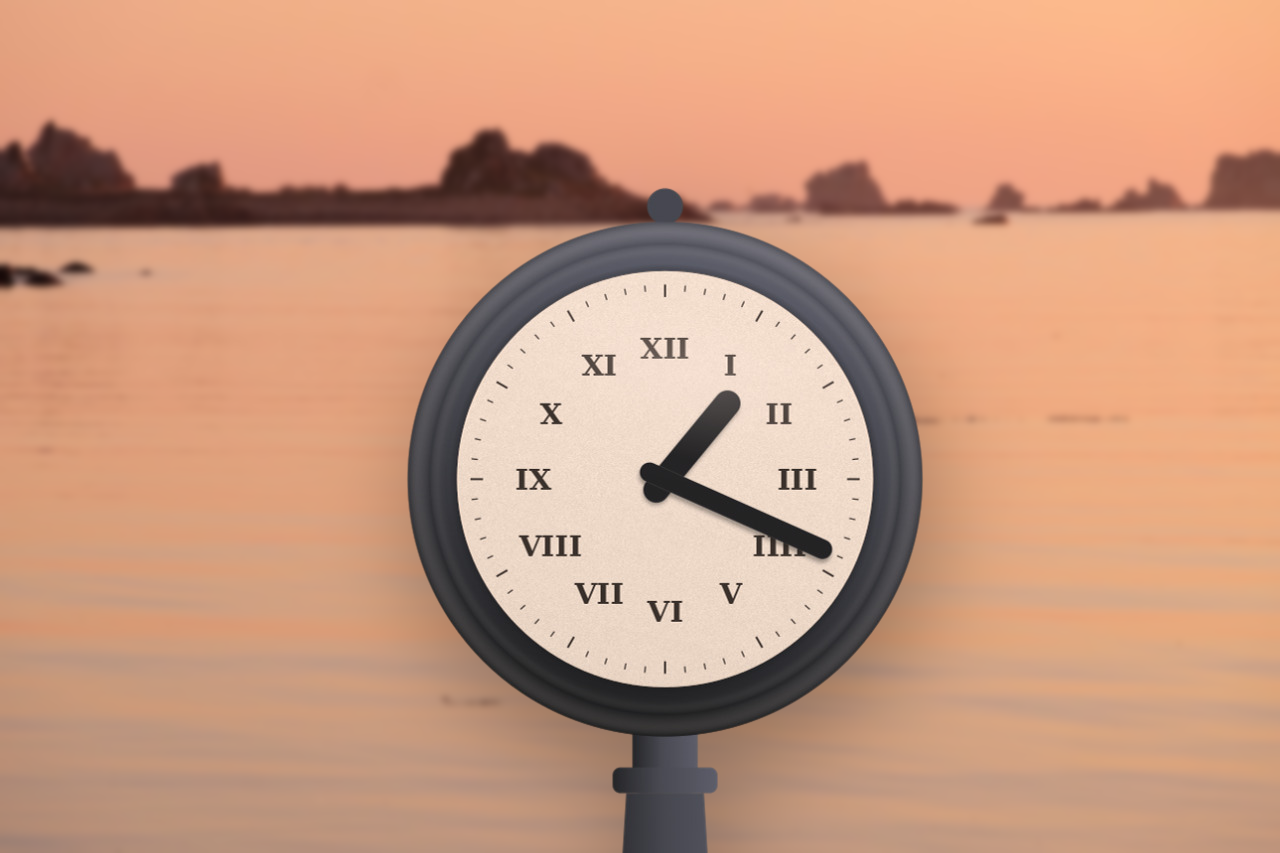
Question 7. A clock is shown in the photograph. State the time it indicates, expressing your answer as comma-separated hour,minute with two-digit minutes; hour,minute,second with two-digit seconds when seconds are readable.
1,19
